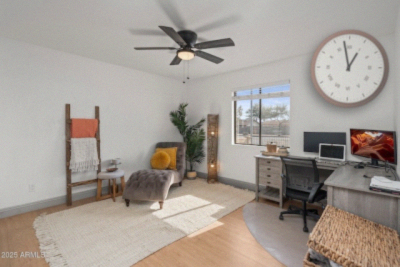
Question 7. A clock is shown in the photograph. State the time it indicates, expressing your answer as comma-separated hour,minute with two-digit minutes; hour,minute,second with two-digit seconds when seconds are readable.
12,58
